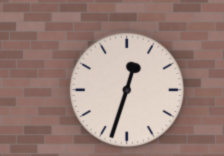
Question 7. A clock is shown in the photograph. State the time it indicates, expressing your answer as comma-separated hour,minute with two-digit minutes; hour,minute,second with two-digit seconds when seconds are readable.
12,33
